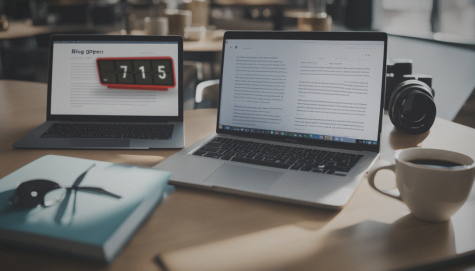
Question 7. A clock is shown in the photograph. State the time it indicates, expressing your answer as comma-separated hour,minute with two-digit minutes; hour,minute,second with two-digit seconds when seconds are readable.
7,15
